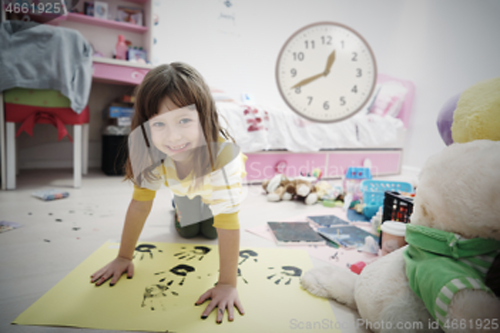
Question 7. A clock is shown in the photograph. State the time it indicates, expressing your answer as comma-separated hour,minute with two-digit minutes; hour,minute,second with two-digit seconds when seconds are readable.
12,41
